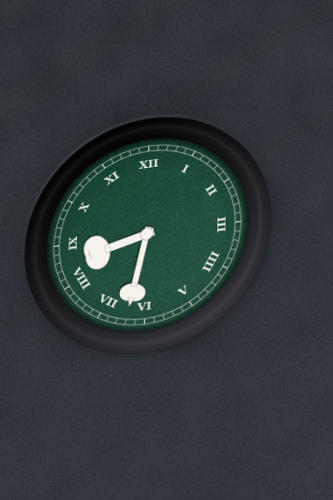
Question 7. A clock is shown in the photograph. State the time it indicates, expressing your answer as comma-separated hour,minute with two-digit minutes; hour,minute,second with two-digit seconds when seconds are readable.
8,32
